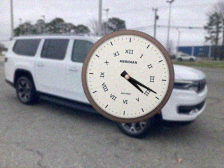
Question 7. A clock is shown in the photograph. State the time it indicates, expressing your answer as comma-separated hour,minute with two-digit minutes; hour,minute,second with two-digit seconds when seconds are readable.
4,19
